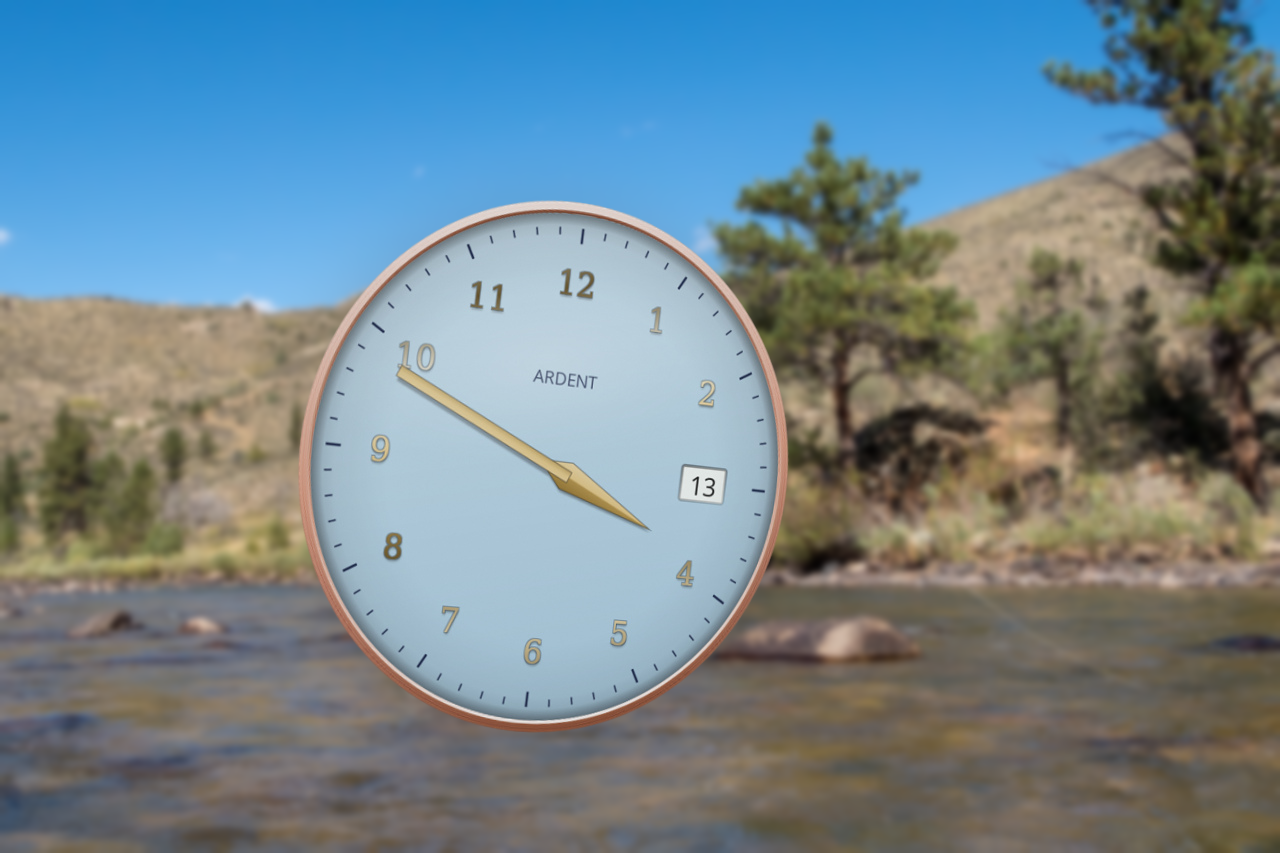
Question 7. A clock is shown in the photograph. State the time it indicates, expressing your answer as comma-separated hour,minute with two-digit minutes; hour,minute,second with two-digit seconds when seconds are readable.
3,49
